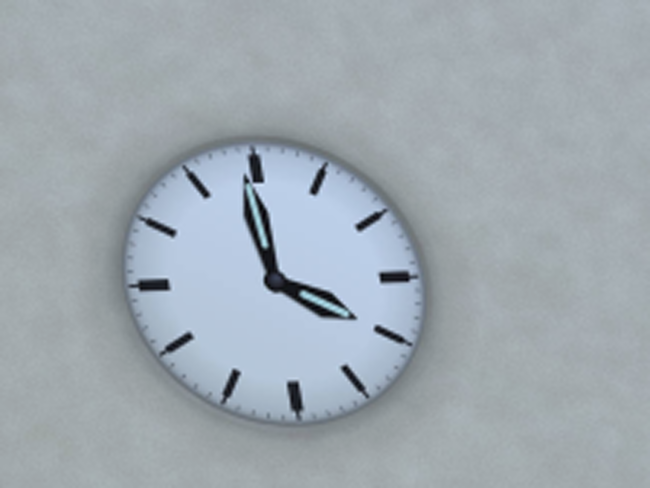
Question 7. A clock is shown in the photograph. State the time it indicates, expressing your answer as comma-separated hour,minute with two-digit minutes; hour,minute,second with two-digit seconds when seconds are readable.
3,59
